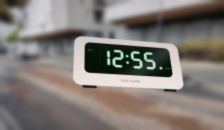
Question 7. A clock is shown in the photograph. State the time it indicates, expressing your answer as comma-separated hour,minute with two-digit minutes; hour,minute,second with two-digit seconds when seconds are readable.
12,55
